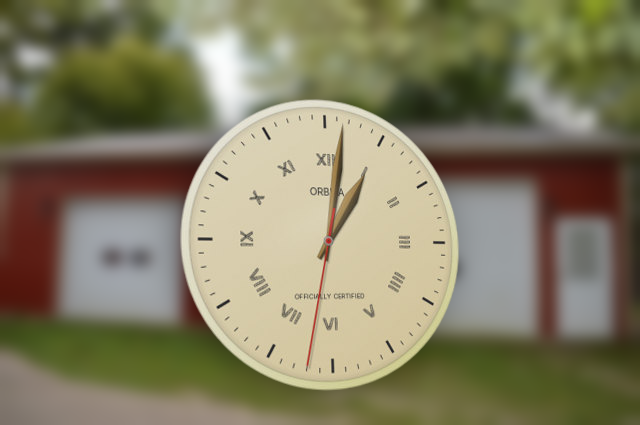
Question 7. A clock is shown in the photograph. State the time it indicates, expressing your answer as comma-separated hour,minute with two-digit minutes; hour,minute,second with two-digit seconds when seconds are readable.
1,01,32
